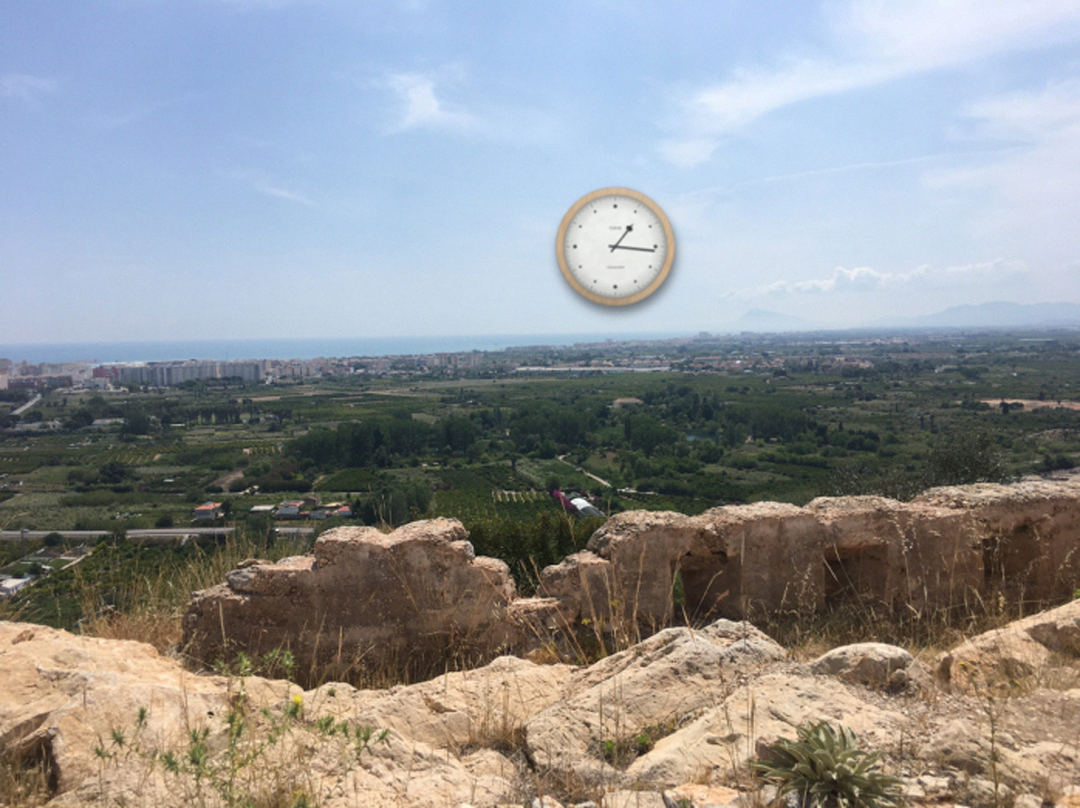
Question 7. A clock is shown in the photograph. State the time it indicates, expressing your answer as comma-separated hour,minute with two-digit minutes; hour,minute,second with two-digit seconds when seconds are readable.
1,16
